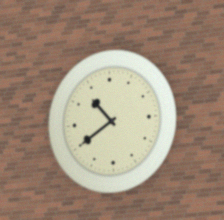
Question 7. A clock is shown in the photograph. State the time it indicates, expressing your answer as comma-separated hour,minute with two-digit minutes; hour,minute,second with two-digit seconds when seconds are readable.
10,40
